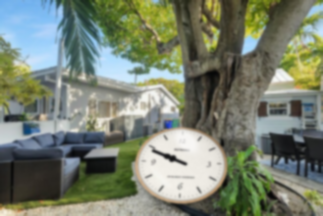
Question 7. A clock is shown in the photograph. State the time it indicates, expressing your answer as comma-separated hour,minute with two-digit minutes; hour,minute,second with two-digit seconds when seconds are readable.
9,49
